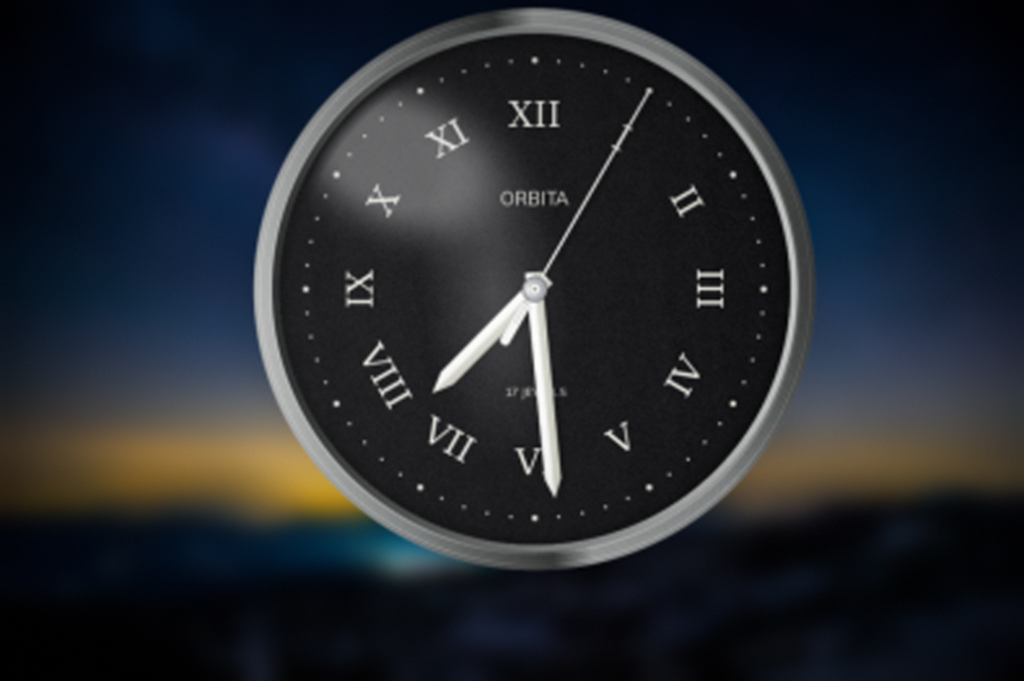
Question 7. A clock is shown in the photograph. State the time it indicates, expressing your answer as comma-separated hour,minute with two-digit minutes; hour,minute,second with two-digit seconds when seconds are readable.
7,29,05
